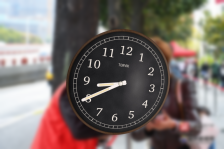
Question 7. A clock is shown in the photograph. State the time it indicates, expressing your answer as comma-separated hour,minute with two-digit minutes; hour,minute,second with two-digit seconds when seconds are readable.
8,40
